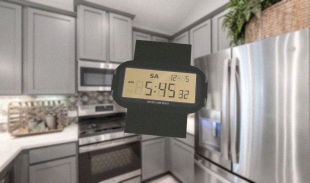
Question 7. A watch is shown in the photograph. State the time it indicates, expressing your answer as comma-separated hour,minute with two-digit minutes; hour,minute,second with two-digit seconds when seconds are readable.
5,45,32
